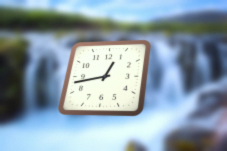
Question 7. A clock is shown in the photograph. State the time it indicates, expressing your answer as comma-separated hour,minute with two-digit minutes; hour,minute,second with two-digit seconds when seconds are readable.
12,43
